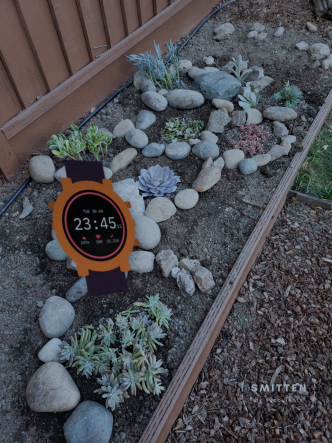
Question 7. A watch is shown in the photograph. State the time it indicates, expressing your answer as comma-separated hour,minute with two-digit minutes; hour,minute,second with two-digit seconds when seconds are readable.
23,45
